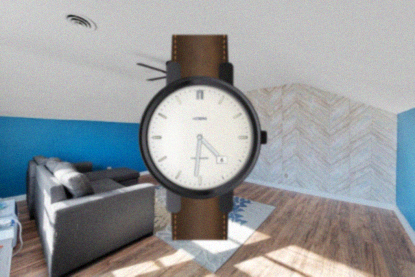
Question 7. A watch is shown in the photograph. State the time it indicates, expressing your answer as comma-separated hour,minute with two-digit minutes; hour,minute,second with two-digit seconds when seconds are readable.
4,31
